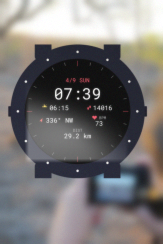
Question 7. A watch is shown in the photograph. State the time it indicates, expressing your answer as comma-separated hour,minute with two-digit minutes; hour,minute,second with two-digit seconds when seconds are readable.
7,39
